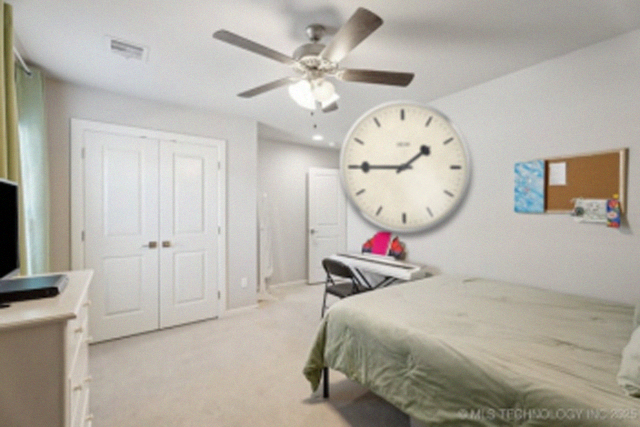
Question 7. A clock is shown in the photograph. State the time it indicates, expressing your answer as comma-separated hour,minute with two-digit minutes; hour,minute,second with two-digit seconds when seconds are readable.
1,45
